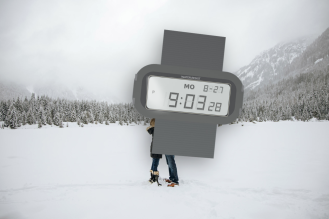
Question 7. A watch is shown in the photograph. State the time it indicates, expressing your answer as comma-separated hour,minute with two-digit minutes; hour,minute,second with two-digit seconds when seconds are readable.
9,03,28
